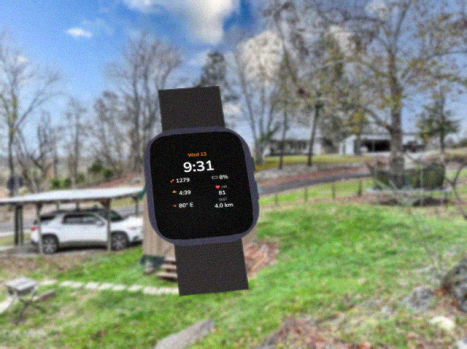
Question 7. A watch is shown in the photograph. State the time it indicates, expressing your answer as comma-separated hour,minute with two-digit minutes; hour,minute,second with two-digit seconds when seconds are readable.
9,31
